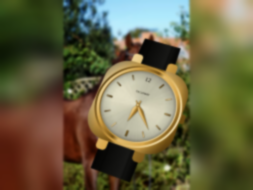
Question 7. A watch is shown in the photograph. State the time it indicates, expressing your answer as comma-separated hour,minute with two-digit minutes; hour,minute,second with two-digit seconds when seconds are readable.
6,23
